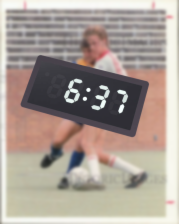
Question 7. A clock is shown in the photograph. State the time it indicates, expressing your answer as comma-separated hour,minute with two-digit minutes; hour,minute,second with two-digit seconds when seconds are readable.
6,37
